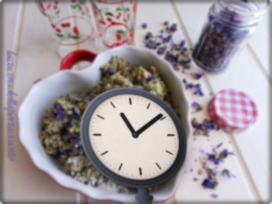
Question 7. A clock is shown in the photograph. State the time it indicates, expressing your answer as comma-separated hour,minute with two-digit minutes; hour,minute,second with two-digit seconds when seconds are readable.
11,09
